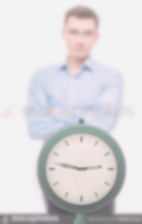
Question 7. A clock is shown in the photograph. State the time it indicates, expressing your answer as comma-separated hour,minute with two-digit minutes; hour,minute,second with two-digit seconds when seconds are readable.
2,47
